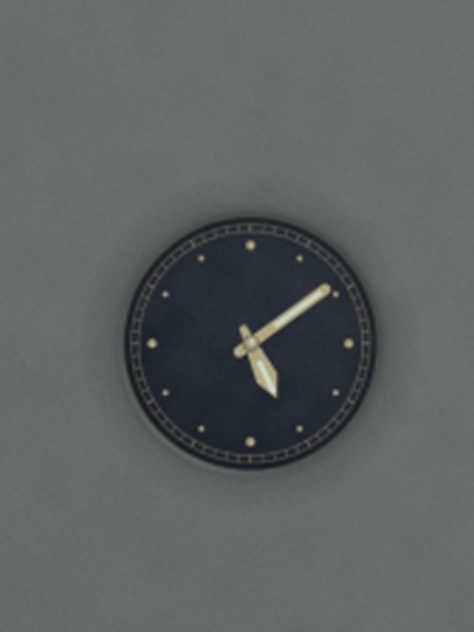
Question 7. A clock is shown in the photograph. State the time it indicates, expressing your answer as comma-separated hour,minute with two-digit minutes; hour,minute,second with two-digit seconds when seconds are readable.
5,09
